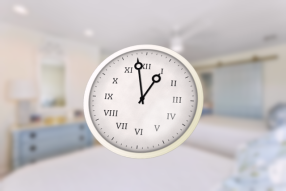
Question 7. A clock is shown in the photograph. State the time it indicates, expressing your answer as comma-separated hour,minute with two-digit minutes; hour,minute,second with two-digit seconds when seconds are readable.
12,58
